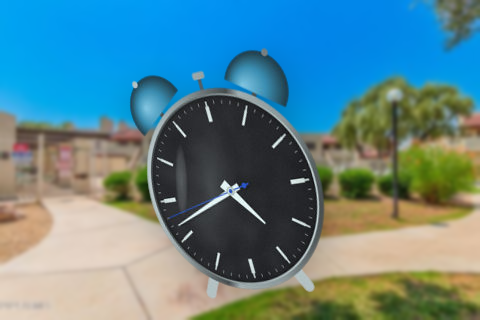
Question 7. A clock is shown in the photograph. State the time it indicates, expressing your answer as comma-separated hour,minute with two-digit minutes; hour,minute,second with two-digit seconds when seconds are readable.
4,41,43
